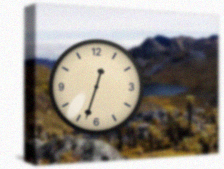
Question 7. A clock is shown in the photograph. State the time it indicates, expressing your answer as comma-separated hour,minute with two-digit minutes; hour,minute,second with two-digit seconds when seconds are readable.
12,33
